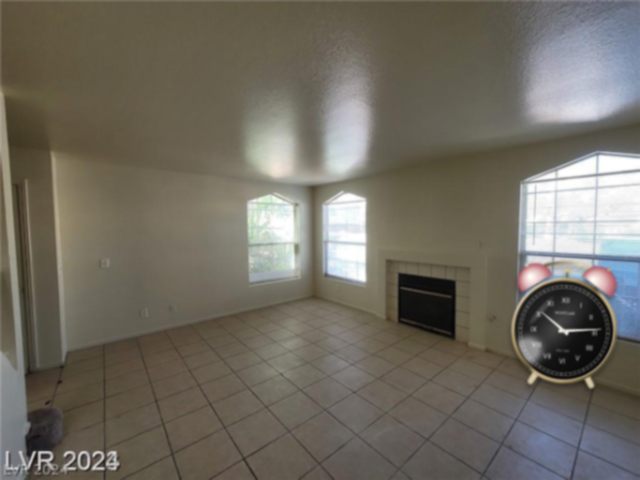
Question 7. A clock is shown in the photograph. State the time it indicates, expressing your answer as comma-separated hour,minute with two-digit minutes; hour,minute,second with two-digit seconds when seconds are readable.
10,14
